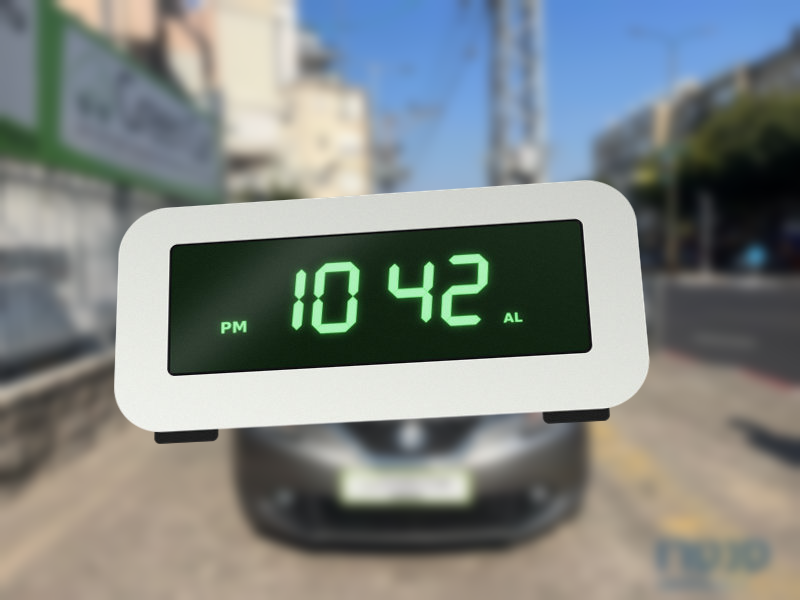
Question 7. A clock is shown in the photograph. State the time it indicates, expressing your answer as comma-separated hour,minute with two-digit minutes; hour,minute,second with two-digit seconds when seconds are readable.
10,42
